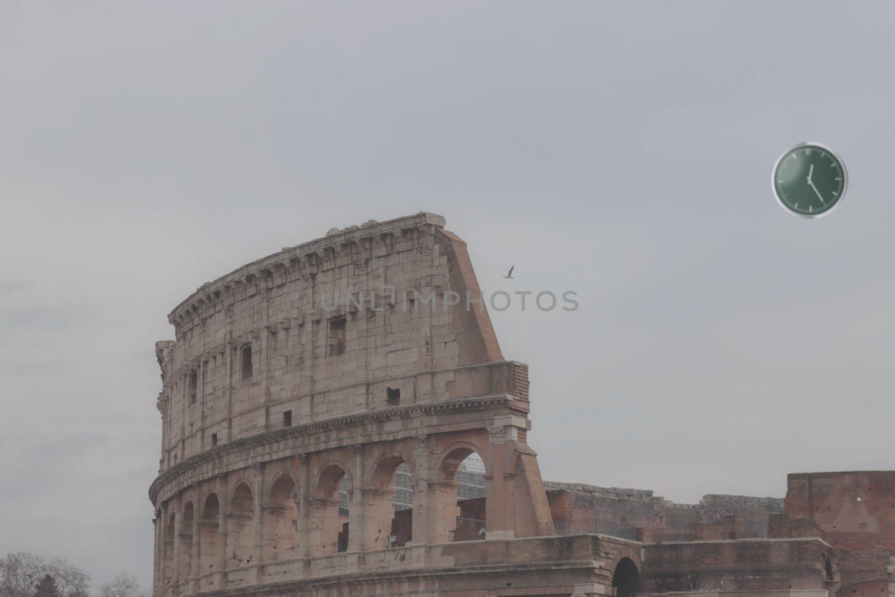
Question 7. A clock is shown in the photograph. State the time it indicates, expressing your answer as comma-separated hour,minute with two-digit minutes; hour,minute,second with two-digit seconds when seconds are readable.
12,25
